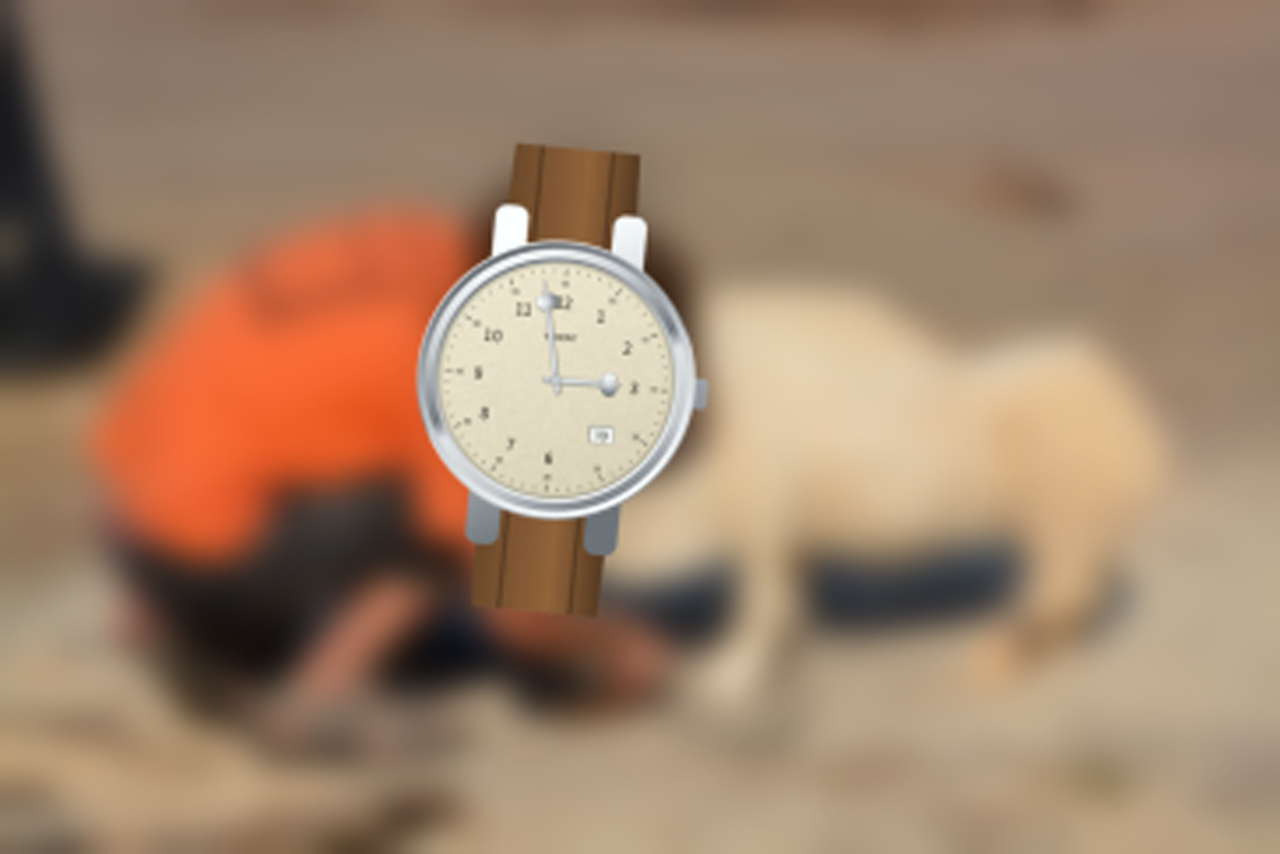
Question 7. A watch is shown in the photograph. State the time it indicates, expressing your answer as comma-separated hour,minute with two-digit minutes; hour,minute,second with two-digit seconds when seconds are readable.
2,58
